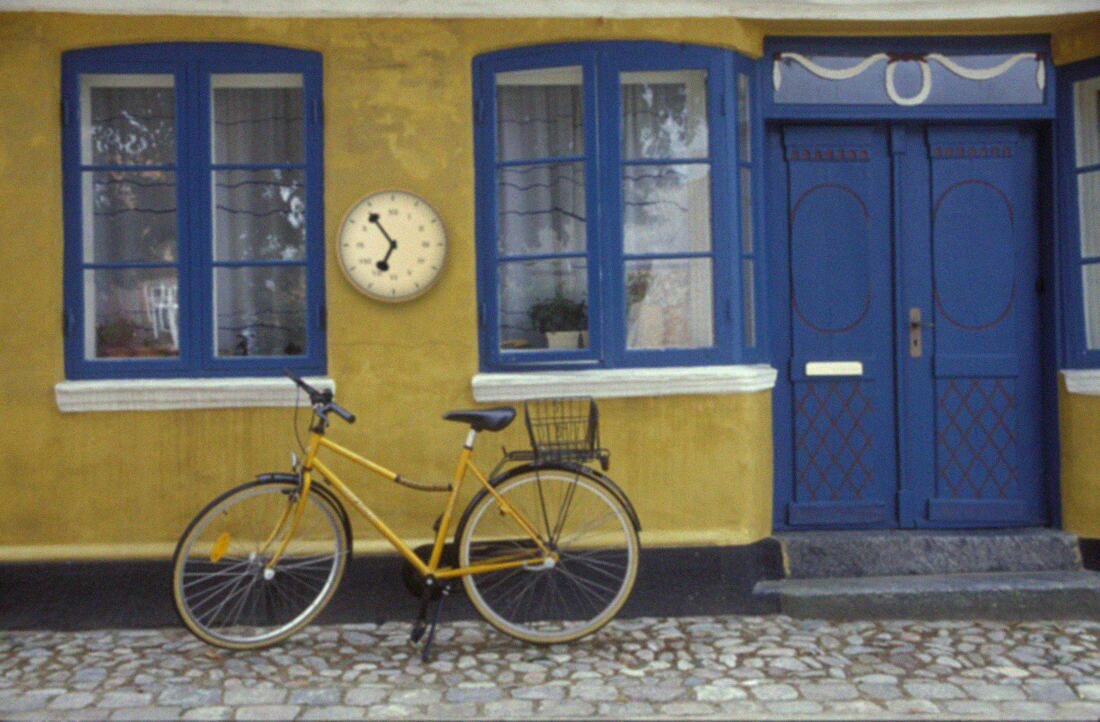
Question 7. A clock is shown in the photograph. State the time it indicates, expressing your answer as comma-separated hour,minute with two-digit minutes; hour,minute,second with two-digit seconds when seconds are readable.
6,54
